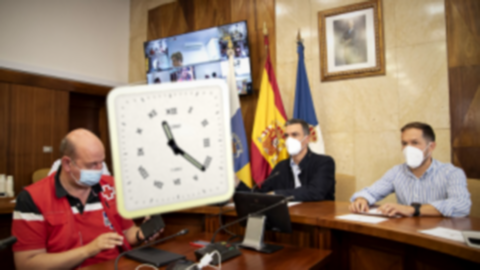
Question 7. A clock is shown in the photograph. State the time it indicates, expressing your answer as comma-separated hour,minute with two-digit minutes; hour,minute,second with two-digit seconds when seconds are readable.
11,22
